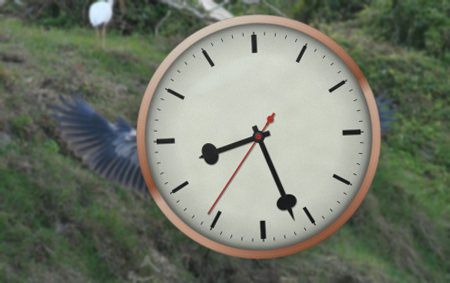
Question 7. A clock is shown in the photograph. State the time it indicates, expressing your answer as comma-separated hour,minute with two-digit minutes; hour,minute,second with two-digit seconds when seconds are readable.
8,26,36
